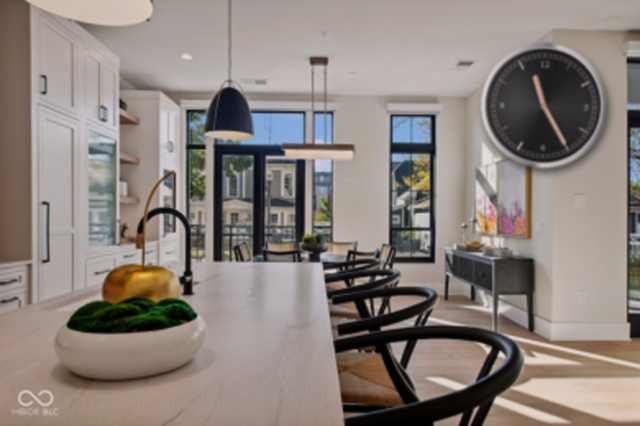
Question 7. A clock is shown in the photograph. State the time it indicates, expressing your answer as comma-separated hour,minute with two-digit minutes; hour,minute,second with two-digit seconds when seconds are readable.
11,25
